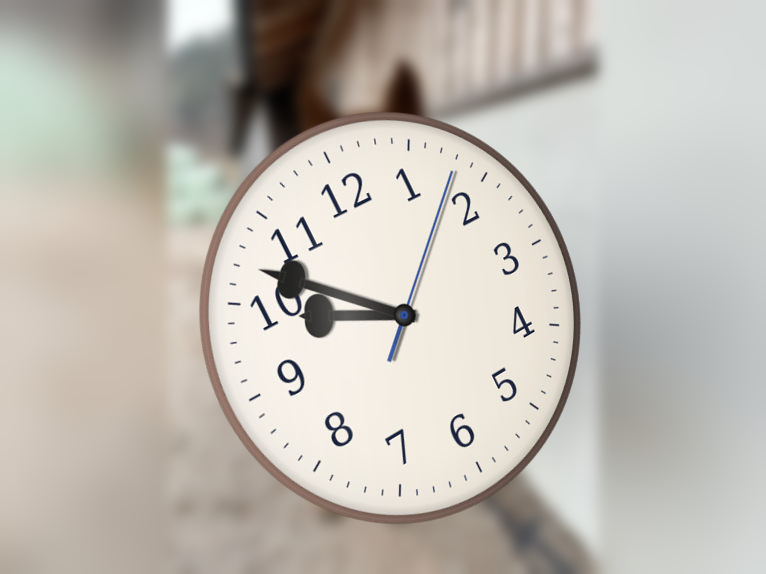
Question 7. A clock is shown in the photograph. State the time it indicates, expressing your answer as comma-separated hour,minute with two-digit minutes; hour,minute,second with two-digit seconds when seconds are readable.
9,52,08
